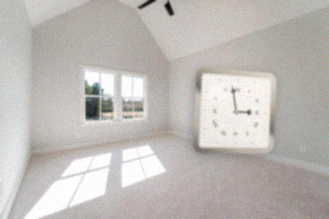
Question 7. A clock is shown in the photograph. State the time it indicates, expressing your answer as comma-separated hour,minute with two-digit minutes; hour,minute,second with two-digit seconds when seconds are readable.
2,58
